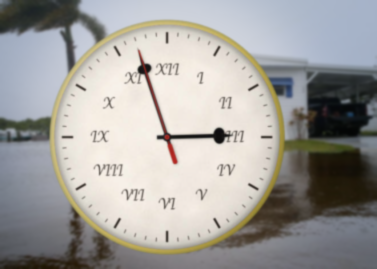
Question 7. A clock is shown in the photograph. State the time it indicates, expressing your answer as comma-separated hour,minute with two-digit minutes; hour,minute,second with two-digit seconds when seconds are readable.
2,56,57
